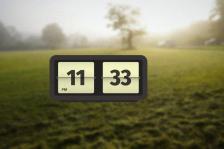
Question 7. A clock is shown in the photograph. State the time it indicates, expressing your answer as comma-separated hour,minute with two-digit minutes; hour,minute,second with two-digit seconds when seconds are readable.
11,33
